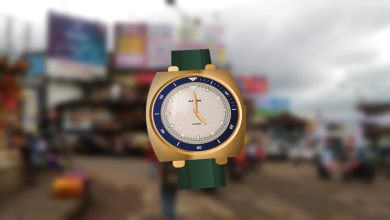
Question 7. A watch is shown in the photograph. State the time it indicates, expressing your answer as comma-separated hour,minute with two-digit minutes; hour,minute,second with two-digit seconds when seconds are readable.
5,00
